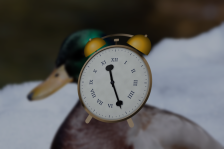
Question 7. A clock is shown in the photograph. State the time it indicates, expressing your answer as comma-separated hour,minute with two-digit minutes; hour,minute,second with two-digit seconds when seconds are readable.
11,26
